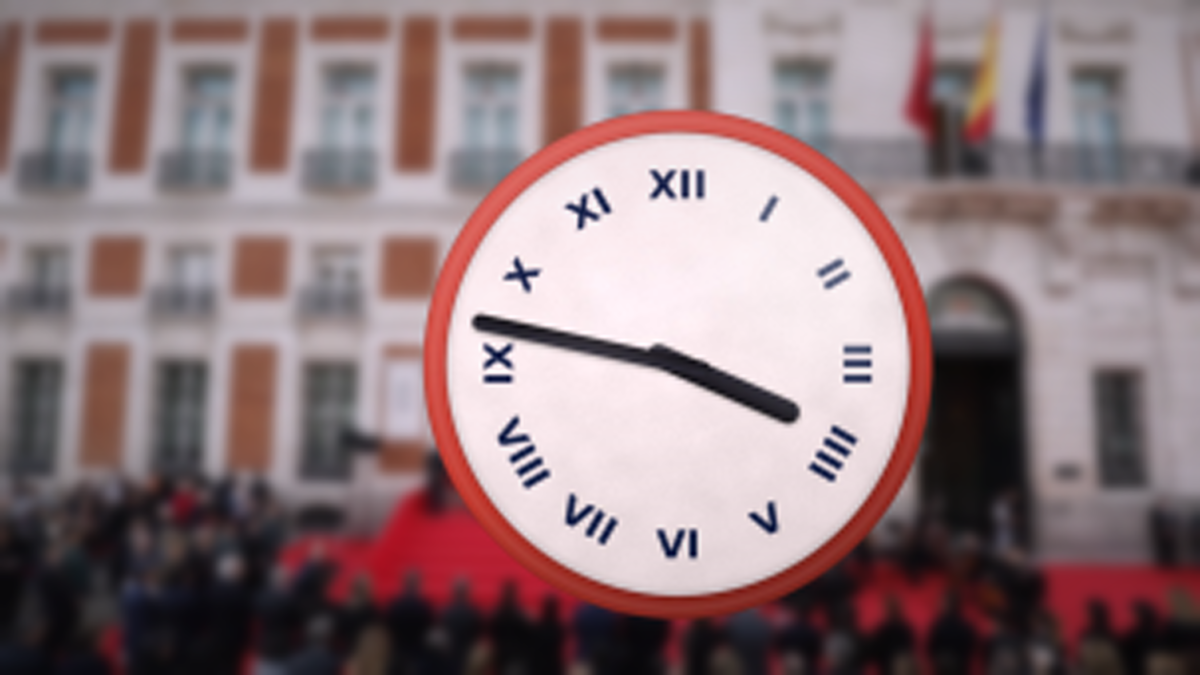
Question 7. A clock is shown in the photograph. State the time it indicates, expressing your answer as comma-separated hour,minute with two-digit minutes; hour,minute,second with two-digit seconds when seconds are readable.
3,47
